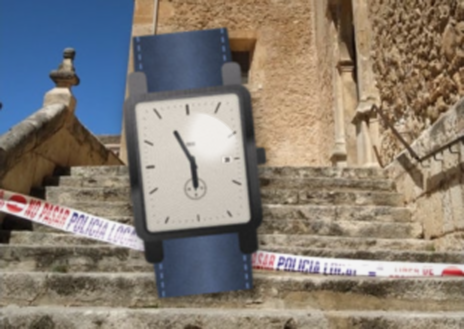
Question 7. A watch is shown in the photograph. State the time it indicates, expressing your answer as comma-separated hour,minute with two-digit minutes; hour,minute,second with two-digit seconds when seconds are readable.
5,56
